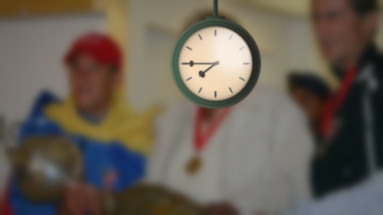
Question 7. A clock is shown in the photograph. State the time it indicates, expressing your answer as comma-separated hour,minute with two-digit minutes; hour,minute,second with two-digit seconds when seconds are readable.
7,45
